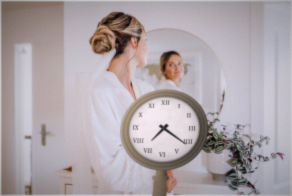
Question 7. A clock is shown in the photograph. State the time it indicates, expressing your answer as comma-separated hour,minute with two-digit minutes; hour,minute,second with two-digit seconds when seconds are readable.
7,21
